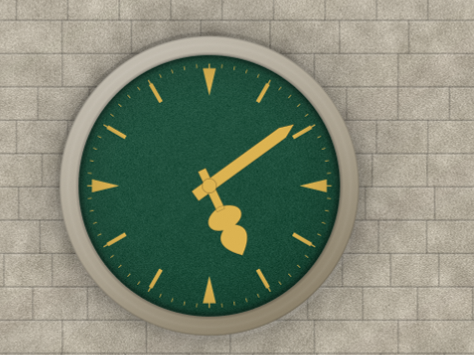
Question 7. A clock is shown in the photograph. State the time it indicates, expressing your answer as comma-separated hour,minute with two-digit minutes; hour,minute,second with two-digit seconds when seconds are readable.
5,09
